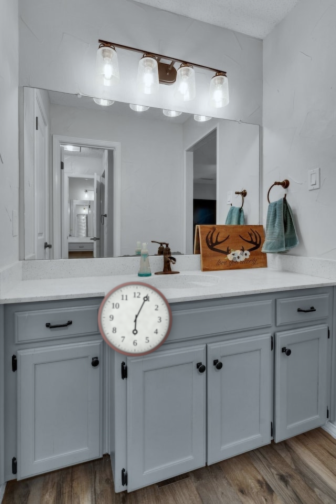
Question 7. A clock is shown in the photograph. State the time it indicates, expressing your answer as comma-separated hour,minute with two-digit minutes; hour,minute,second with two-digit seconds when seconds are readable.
6,04
